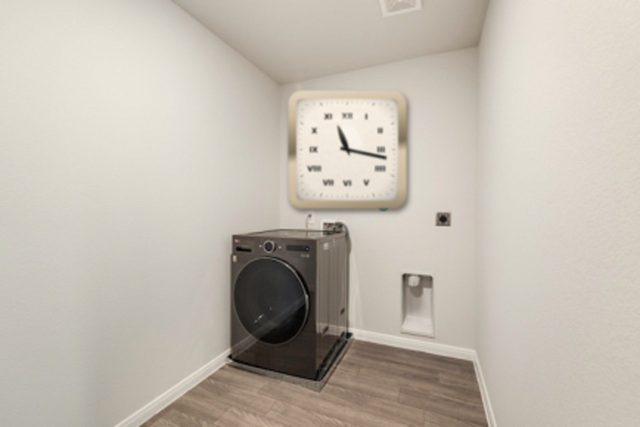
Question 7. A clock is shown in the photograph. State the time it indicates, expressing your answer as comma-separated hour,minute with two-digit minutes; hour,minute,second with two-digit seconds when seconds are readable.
11,17
